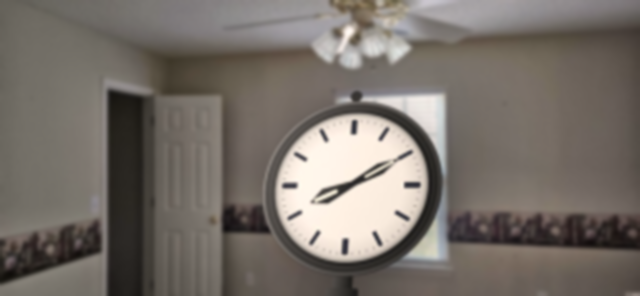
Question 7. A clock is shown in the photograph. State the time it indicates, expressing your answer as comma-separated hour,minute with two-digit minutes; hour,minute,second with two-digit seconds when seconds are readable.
8,10
